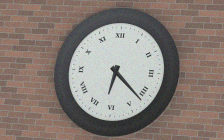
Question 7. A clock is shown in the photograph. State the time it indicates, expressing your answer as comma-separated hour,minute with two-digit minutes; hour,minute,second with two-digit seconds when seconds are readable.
6,22
